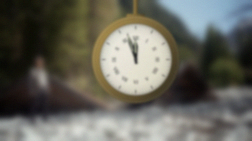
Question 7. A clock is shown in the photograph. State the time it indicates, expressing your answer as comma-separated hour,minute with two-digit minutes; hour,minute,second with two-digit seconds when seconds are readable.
11,57
